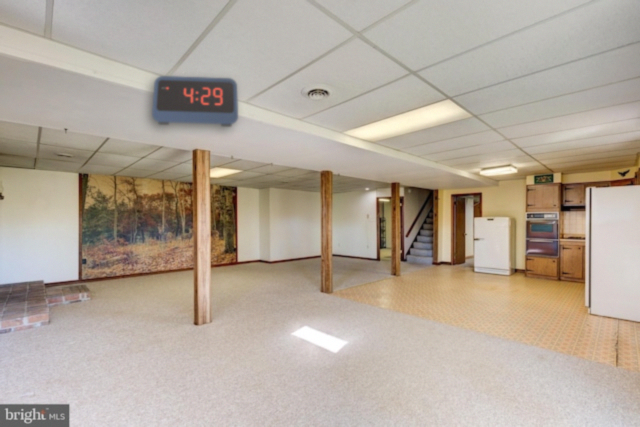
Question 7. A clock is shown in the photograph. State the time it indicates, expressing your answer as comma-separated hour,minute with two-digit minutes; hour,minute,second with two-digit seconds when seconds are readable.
4,29
